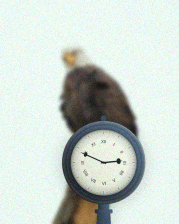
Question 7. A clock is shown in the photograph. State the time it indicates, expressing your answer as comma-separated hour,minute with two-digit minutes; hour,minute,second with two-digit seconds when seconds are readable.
2,49
